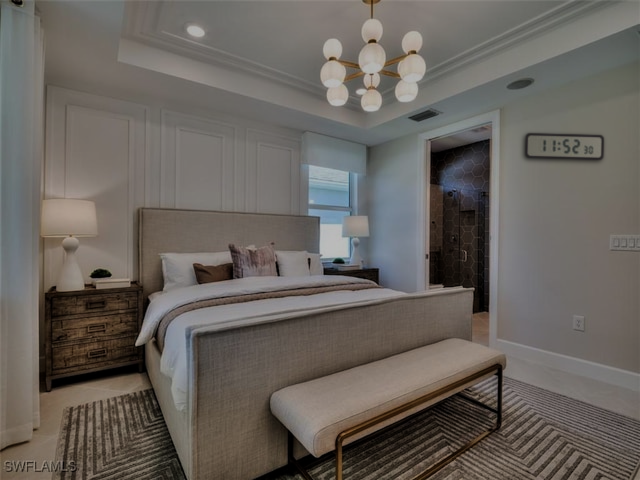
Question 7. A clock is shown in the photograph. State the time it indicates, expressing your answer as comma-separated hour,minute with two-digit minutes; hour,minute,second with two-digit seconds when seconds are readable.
11,52
